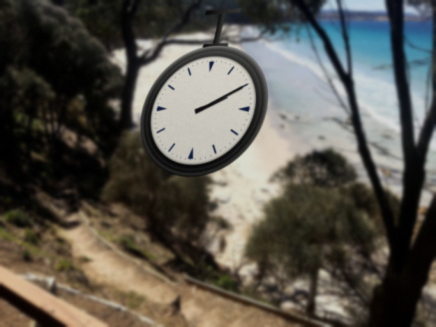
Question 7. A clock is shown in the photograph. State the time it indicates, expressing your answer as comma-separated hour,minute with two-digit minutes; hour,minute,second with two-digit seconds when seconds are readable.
2,10
